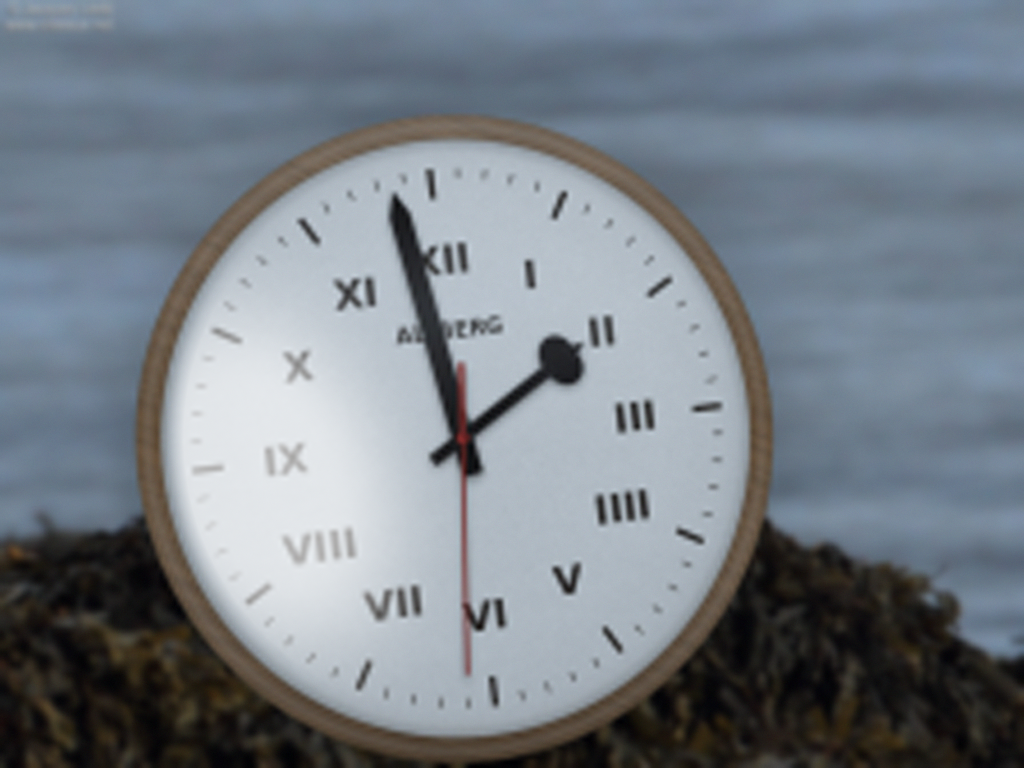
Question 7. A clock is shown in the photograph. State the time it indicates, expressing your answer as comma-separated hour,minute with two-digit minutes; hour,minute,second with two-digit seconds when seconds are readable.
1,58,31
